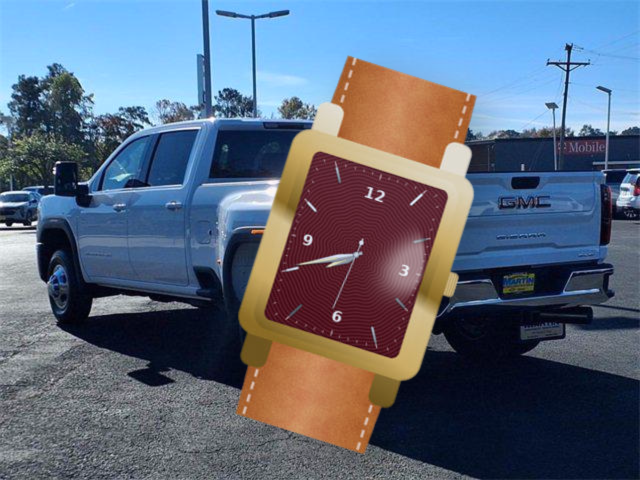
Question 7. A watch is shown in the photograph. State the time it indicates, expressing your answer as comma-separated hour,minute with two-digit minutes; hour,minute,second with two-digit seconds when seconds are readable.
7,40,31
